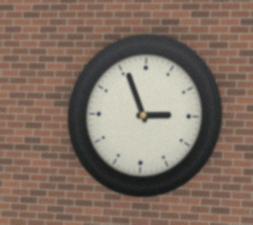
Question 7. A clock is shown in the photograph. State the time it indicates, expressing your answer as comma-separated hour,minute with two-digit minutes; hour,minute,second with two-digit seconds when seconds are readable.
2,56
